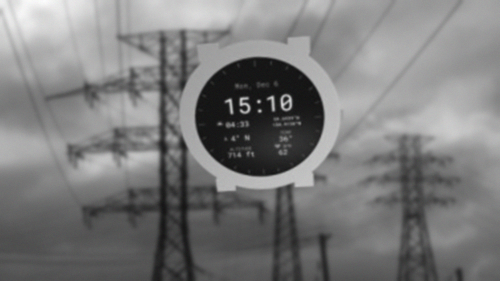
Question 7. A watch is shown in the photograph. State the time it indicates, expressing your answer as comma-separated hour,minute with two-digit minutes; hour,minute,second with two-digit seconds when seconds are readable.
15,10
